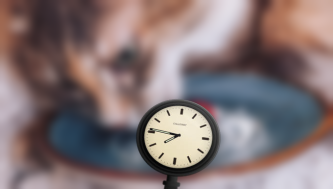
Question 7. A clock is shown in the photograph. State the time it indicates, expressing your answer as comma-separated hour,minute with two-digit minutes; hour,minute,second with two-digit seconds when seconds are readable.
7,46
